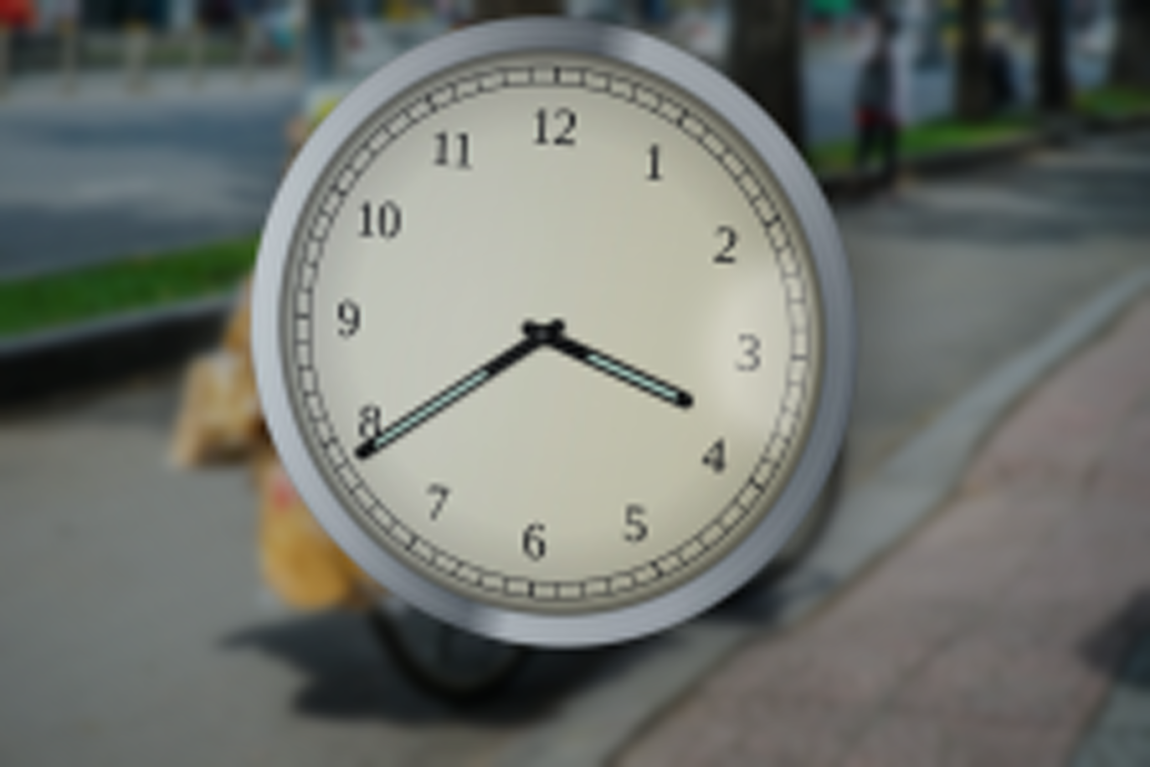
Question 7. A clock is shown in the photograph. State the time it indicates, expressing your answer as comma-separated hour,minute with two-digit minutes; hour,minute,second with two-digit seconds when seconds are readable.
3,39
